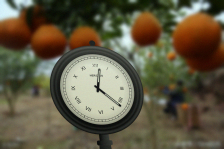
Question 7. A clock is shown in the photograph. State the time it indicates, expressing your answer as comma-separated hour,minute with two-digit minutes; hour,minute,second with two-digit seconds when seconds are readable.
12,22
